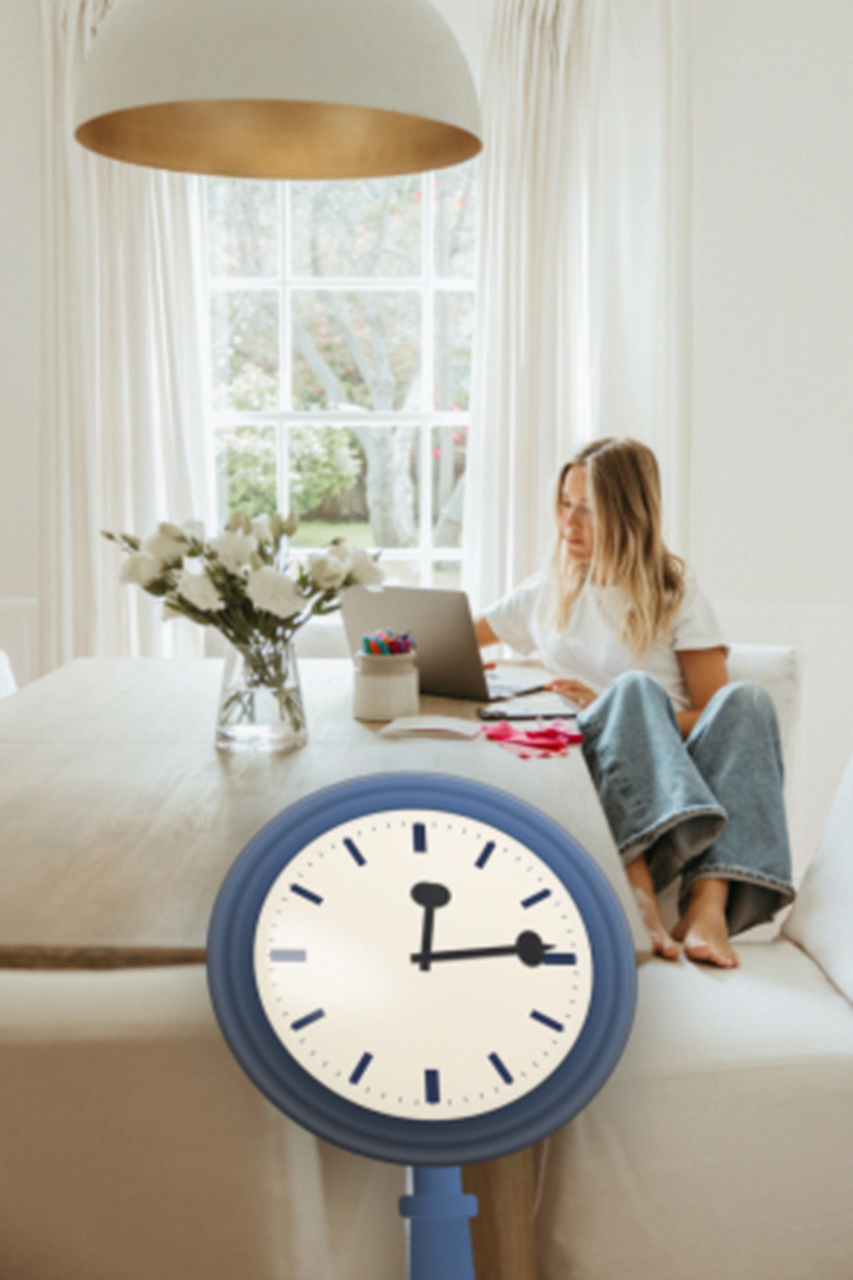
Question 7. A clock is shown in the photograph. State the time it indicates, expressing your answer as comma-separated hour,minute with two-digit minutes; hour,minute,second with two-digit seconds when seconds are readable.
12,14
